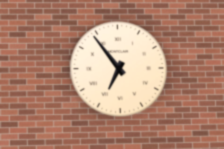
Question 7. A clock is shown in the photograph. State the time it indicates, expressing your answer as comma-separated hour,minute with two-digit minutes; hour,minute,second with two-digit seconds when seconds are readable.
6,54
